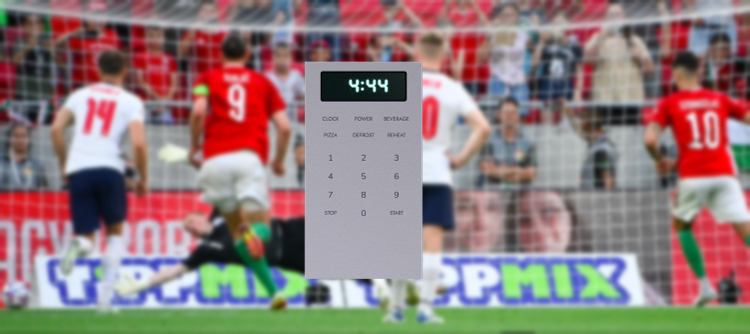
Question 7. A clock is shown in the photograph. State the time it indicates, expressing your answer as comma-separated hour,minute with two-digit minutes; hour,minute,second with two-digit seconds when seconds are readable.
4,44
